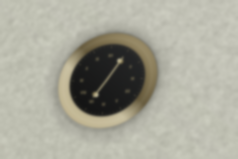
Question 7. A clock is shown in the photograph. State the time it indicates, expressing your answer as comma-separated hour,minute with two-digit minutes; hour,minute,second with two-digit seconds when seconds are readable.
7,05
